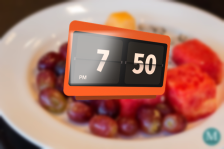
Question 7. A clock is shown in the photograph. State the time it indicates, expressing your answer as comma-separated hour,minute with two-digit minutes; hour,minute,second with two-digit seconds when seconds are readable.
7,50
